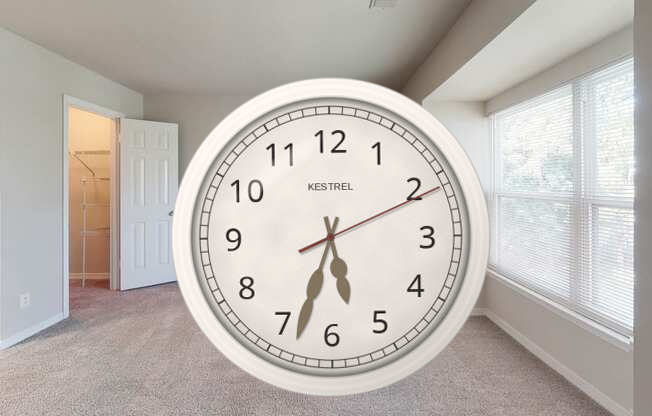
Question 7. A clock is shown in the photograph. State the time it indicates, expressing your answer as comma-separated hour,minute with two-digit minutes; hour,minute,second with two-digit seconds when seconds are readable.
5,33,11
